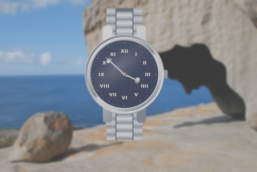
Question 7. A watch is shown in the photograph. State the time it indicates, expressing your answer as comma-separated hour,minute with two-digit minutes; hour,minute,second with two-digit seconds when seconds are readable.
3,52
